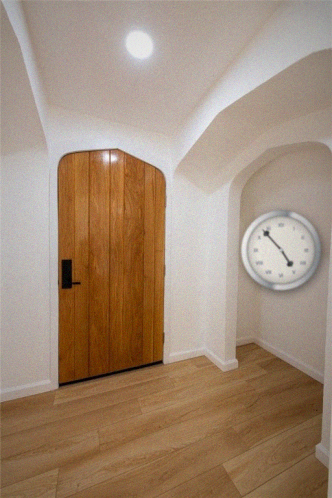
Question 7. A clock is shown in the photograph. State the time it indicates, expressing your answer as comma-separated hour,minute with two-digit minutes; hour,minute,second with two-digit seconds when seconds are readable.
4,53
